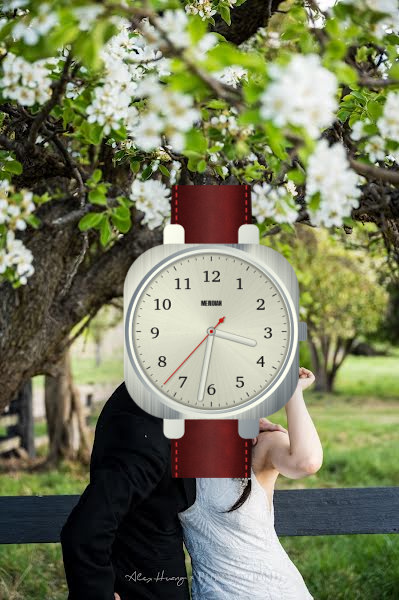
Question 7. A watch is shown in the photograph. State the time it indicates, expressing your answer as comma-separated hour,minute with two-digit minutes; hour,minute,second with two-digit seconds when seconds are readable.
3,31,37
